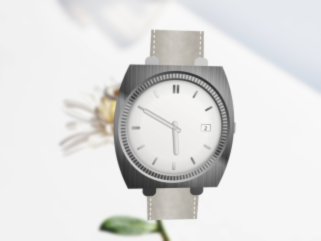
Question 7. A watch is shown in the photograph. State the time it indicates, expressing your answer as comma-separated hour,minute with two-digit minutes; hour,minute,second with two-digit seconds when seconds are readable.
5,50
